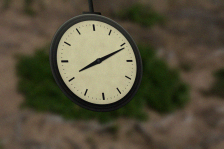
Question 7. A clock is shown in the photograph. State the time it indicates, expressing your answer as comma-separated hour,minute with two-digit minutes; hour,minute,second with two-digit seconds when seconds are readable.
8,11
